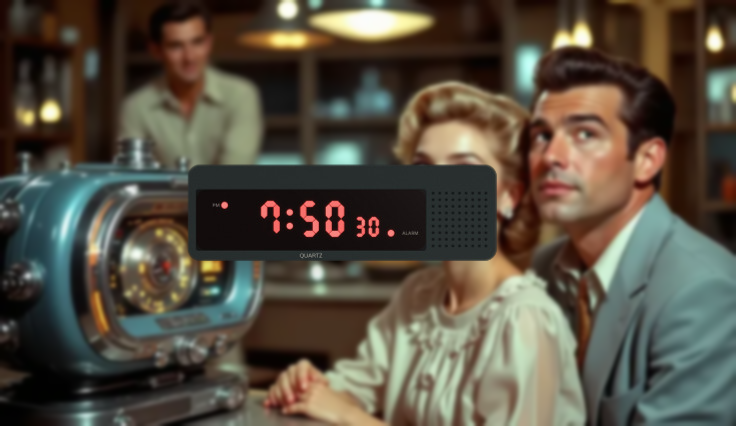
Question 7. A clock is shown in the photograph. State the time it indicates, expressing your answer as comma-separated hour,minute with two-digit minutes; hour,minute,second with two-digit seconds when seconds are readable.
7,50,30
